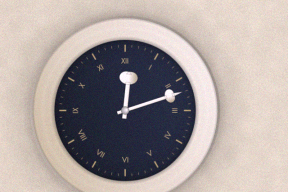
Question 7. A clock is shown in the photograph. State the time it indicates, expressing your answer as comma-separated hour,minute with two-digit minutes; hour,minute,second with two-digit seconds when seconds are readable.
12,12
